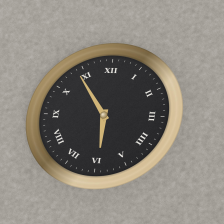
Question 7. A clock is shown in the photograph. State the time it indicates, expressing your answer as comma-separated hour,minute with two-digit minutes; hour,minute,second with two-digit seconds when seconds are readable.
5,54
